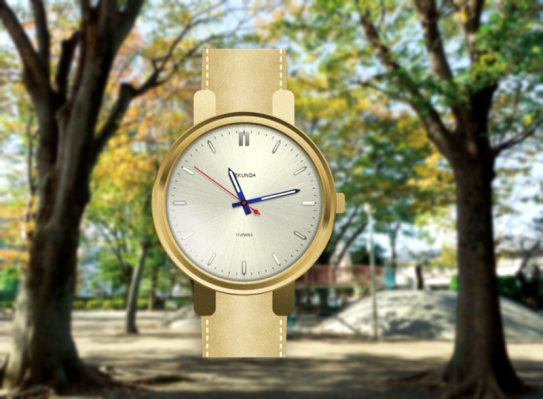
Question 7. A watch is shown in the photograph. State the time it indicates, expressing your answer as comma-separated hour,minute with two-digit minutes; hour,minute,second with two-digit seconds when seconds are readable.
11,12,51
